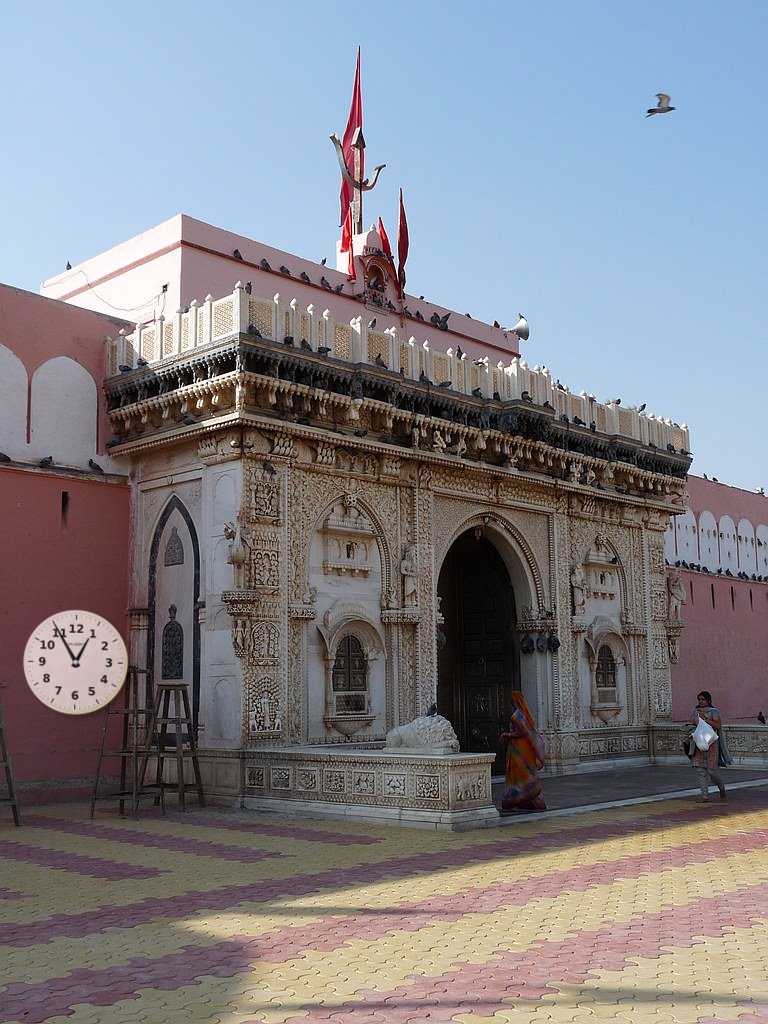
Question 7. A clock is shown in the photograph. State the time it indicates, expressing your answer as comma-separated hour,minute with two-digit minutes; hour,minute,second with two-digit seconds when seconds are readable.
12,55
